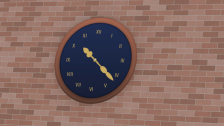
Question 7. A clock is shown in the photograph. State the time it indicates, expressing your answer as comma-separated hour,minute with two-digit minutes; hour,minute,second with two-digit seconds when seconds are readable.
10,22
